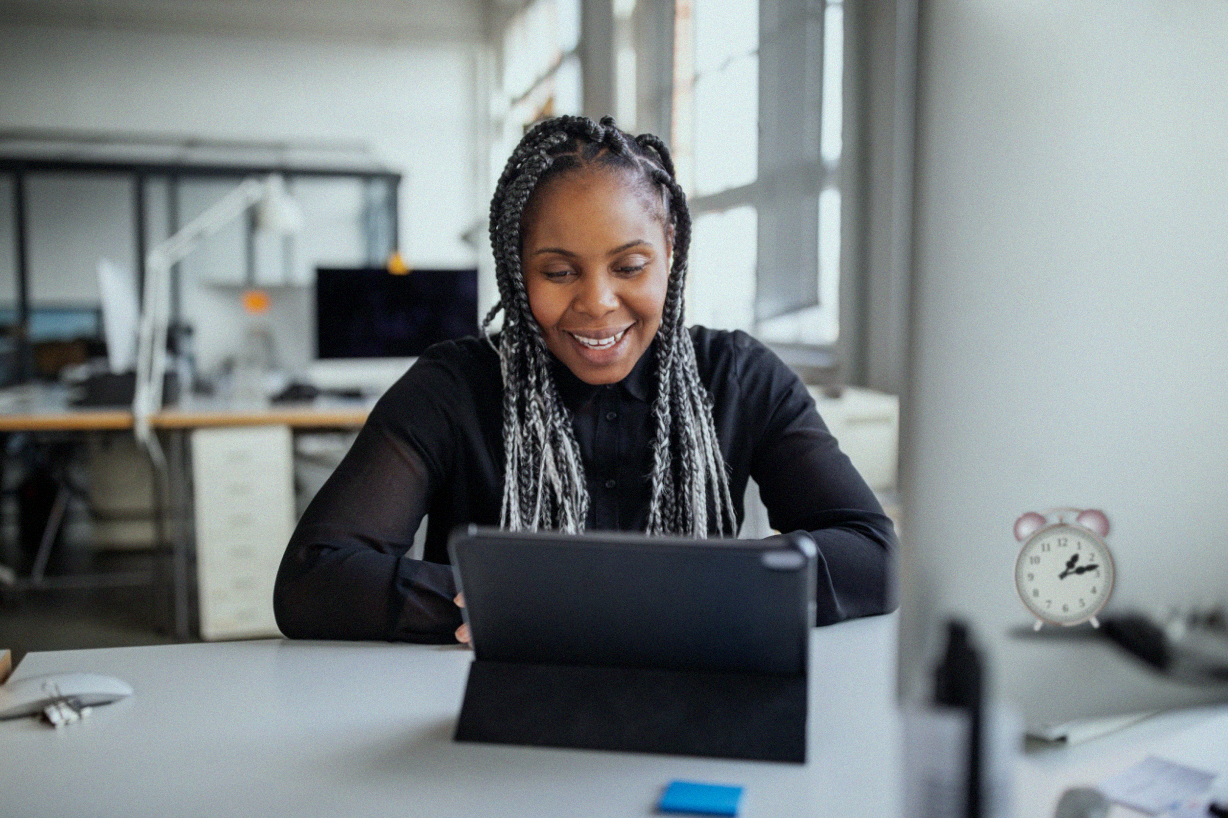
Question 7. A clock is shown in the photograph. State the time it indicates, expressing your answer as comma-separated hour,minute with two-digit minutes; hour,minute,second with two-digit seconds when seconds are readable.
1,13
